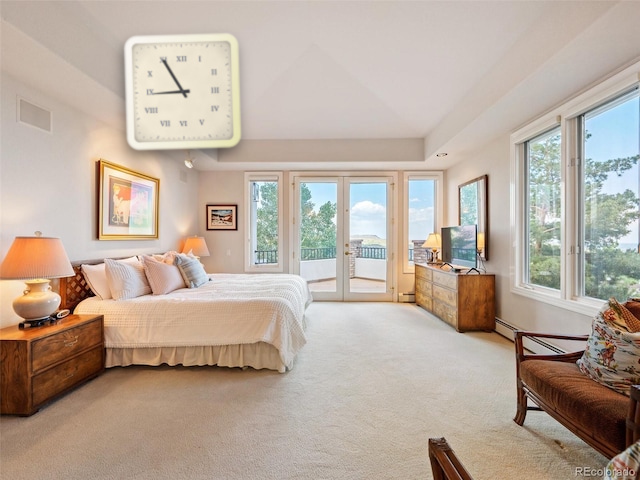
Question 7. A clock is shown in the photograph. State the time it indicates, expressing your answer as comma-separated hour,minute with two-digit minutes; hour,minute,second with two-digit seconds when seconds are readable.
8,55
